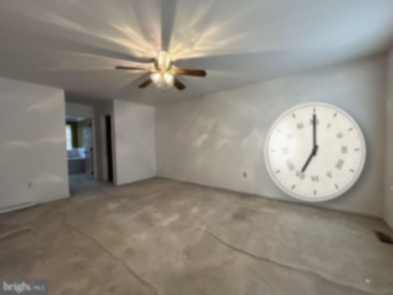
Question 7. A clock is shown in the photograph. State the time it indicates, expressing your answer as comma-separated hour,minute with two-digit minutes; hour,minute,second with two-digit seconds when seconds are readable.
7,00
